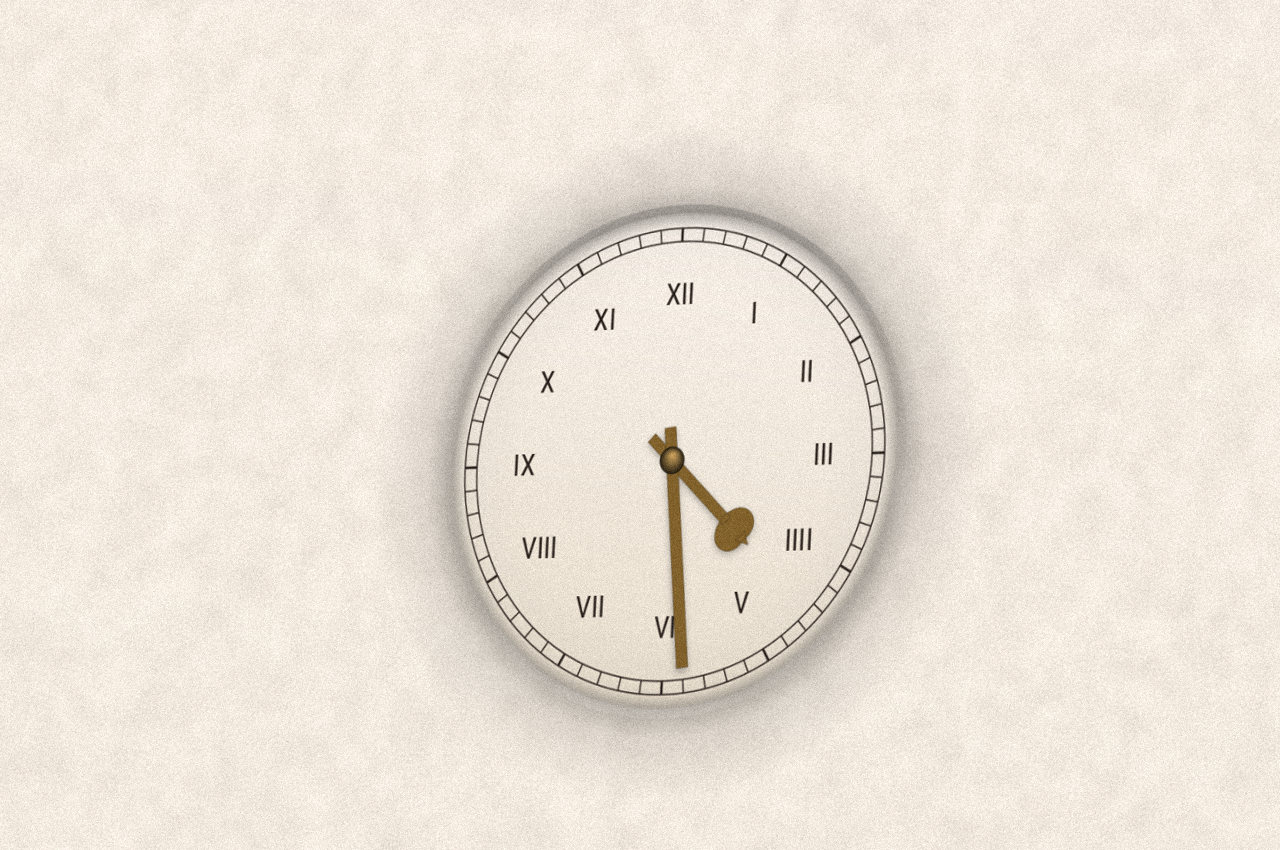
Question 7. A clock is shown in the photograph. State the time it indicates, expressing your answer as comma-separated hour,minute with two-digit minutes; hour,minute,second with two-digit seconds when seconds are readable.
4,29
